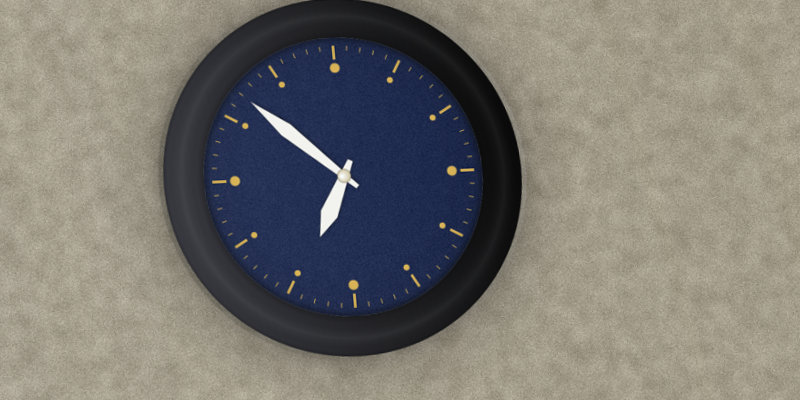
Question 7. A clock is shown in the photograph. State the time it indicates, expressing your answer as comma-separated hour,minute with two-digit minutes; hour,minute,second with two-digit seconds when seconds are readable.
6,52
